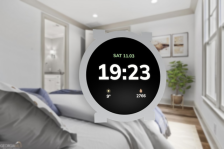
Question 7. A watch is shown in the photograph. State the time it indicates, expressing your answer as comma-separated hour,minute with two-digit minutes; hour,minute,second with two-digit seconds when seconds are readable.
19,23
